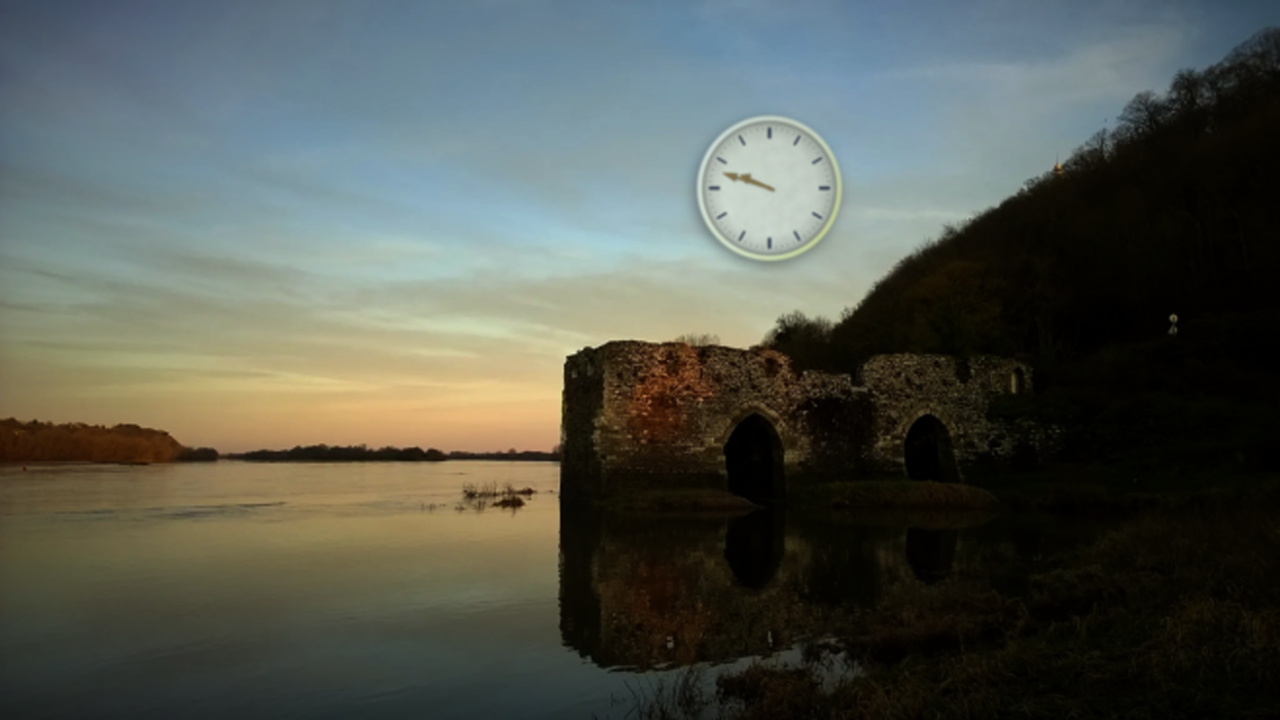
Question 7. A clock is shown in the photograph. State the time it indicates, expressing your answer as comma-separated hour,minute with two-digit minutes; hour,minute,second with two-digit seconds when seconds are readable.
9,48
